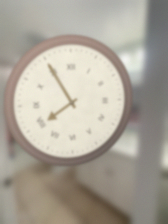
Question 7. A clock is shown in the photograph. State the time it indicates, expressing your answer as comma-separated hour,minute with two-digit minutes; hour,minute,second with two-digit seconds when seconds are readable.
7,55
